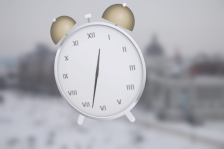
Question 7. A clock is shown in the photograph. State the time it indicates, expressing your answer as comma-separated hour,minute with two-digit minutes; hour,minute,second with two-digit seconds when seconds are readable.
12,33
